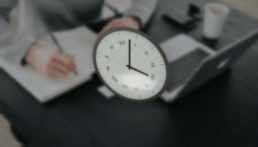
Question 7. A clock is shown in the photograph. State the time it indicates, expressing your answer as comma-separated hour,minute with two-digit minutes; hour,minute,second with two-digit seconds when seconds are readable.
4,03
